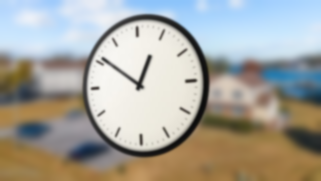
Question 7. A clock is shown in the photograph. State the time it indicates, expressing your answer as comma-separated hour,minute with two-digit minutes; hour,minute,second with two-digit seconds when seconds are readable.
12,51
